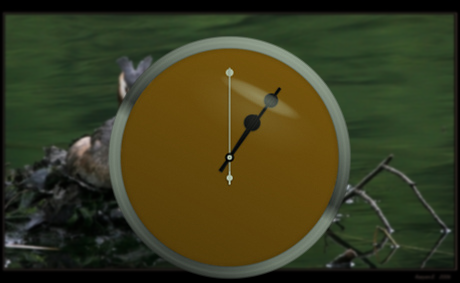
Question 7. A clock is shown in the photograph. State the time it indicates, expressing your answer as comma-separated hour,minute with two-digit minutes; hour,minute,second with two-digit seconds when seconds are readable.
1,06,00
